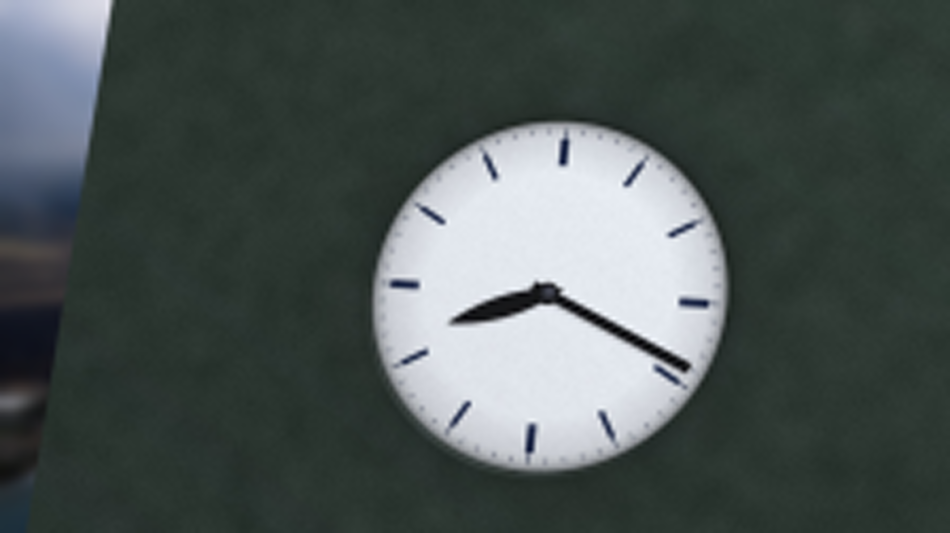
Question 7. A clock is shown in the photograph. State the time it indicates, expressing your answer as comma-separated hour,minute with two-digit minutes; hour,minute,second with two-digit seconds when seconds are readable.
8,19
